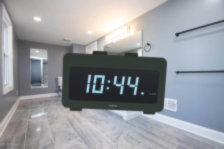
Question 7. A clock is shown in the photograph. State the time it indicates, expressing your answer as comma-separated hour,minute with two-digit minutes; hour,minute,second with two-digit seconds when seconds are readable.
10,44
